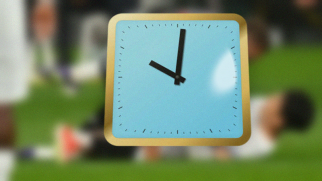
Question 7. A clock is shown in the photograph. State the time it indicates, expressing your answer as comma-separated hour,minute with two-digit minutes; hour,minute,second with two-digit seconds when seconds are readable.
10,01
